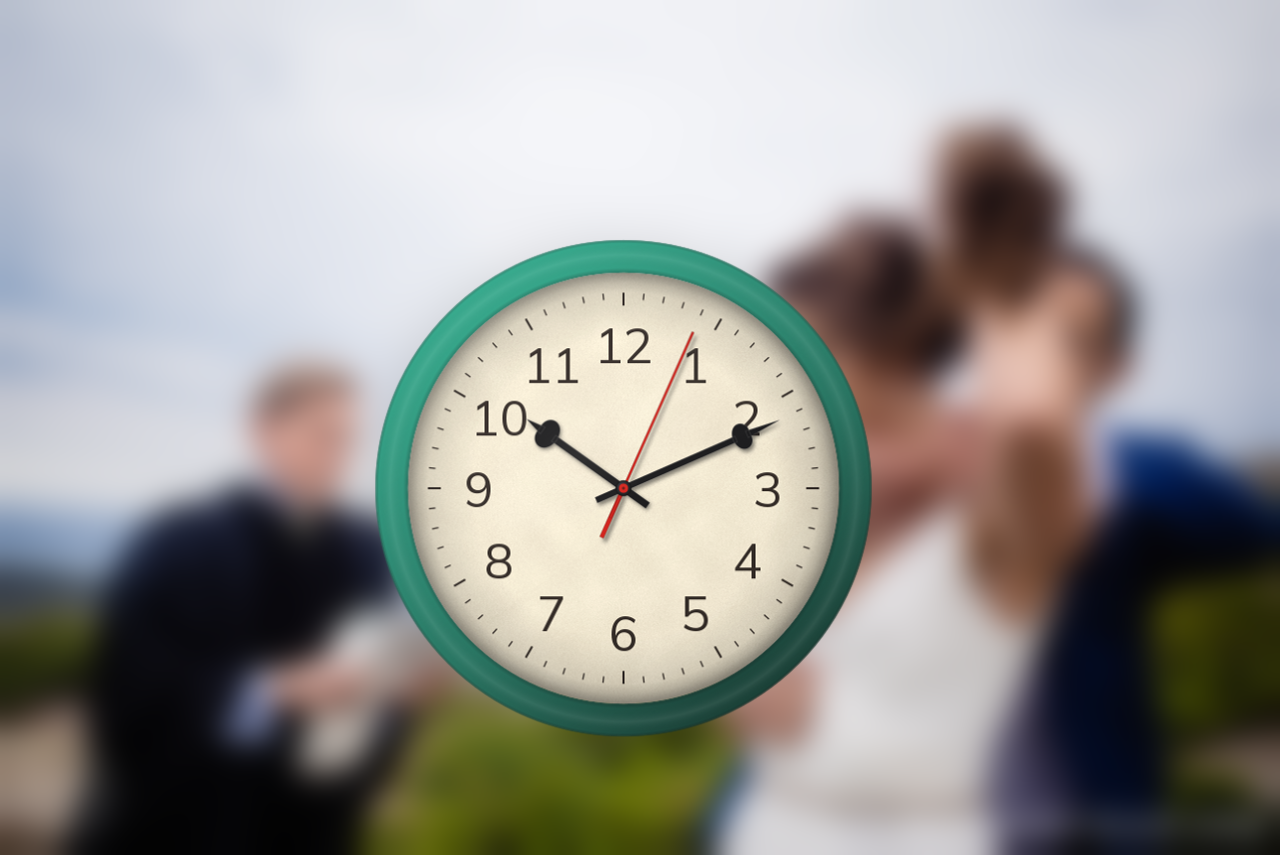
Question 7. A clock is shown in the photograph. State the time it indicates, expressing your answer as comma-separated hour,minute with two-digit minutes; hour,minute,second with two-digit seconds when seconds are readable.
10,11,04
